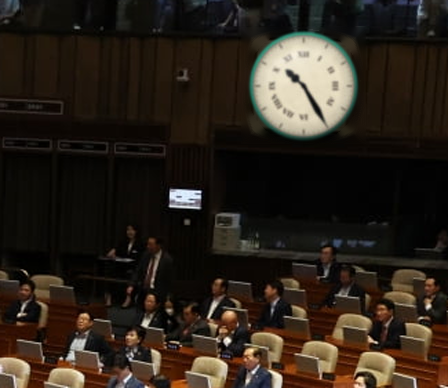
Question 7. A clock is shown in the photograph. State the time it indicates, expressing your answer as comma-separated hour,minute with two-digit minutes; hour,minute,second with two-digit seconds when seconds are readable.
10,25
